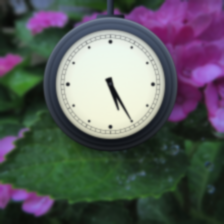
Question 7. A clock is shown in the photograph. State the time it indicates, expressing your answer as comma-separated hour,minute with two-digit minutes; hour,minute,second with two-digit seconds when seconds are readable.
5,25
